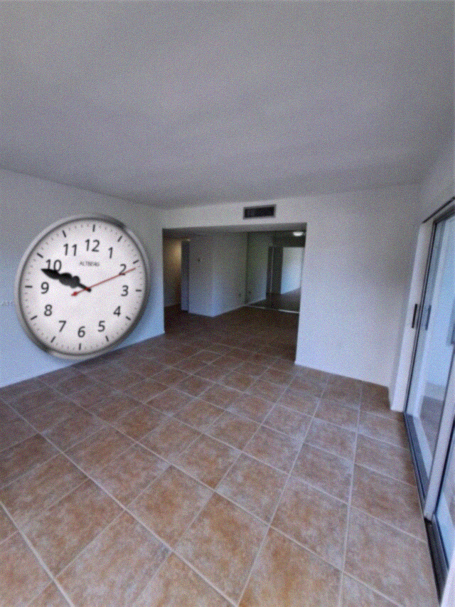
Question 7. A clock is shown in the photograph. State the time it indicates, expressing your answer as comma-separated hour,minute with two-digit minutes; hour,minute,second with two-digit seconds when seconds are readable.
9,48,11
